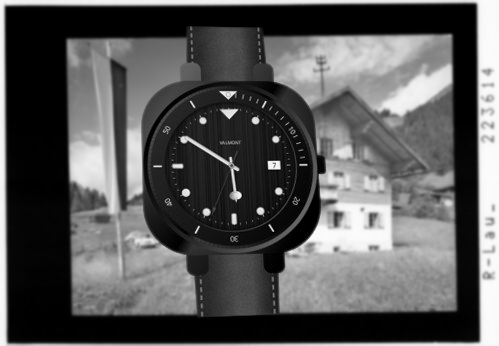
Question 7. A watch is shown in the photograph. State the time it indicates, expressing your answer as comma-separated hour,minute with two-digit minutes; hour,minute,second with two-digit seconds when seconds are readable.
5,50,34
